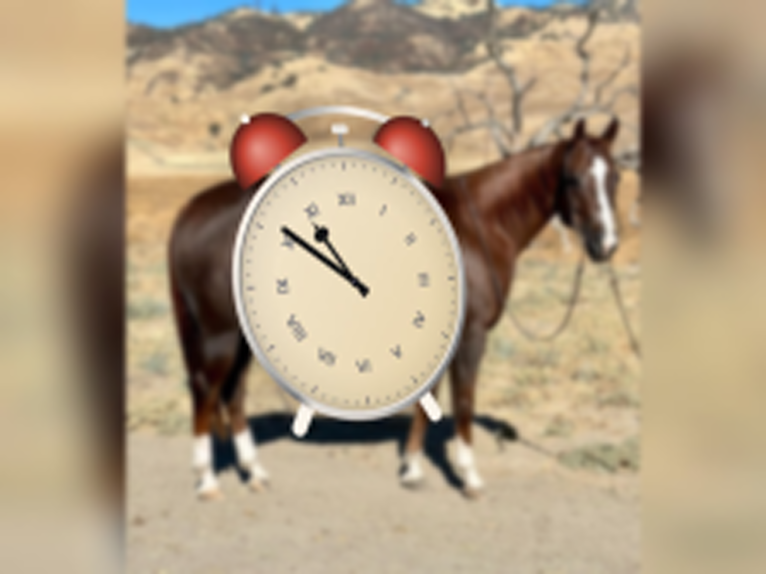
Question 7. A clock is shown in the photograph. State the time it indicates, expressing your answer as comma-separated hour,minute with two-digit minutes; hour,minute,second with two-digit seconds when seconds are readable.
10,51
